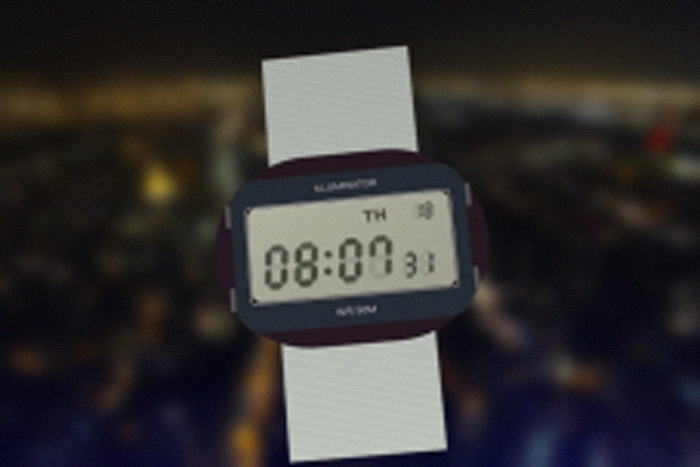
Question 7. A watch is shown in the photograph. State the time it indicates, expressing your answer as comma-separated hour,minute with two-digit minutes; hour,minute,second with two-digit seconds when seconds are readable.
8,07,31
